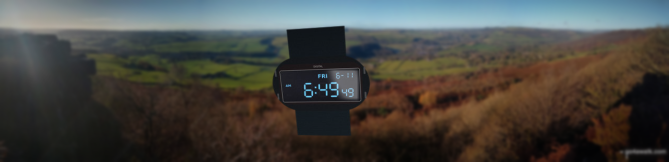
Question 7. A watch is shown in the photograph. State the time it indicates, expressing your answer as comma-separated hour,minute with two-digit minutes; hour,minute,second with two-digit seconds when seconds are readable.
6,49,49
